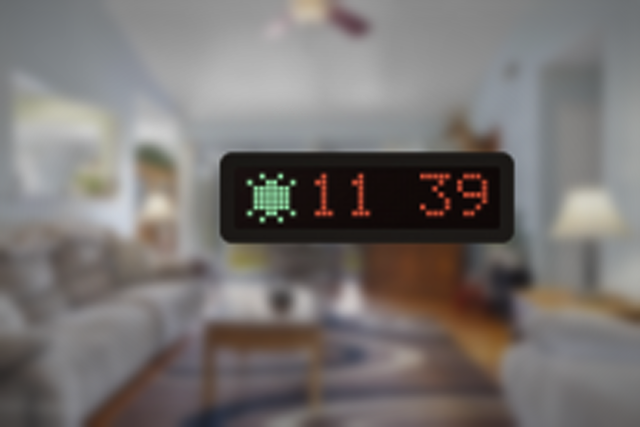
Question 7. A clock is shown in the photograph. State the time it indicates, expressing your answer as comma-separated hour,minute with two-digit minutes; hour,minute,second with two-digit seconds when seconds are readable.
11,39
